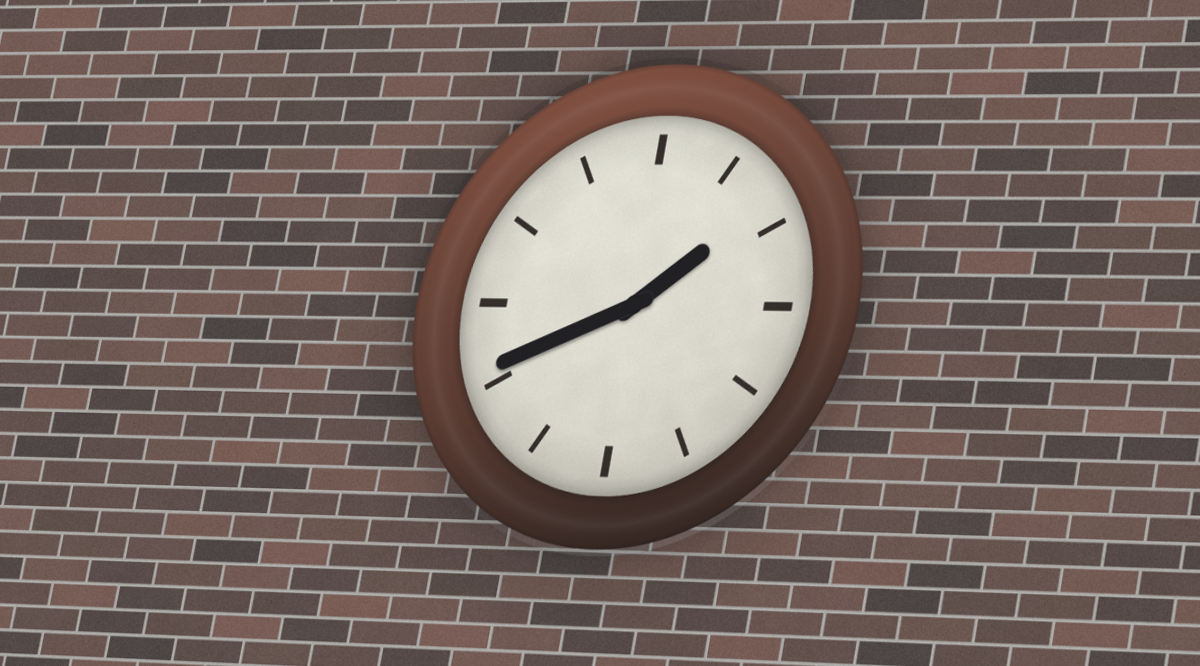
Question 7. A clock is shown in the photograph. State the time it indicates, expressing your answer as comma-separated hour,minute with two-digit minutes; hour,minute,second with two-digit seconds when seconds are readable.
1,41
